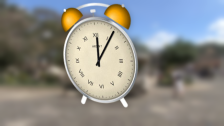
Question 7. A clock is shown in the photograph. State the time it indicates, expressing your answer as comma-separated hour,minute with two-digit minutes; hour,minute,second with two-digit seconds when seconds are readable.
12,06
